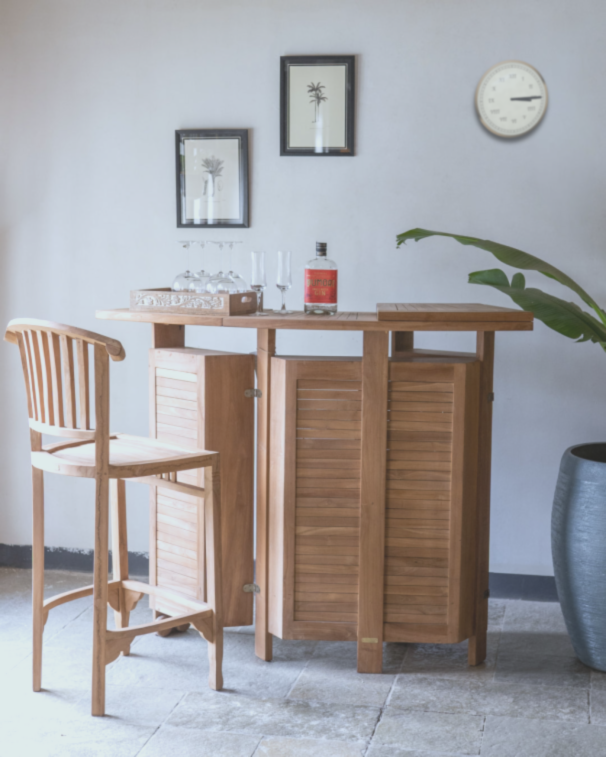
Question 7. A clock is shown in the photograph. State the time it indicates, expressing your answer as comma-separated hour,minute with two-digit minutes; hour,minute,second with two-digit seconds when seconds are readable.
3,15
